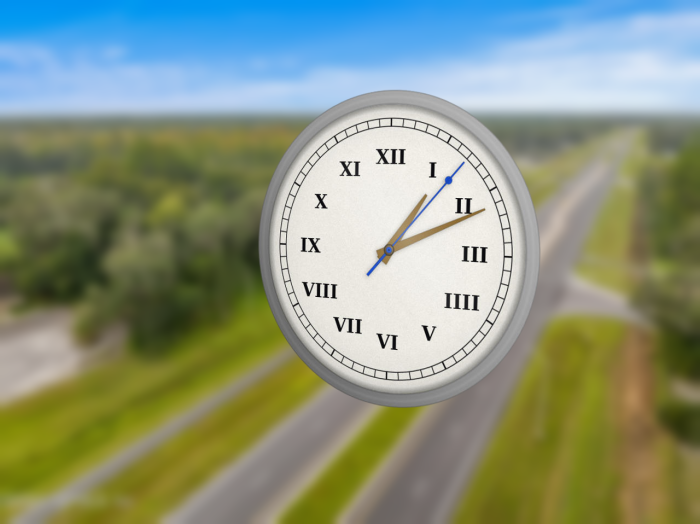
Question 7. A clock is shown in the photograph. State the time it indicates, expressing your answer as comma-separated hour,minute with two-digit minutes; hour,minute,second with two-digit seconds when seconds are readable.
1,11,07
